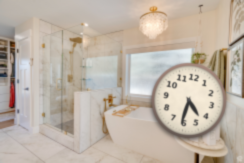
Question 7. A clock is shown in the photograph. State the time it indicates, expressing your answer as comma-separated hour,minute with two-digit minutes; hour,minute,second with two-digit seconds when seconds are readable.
4,31
